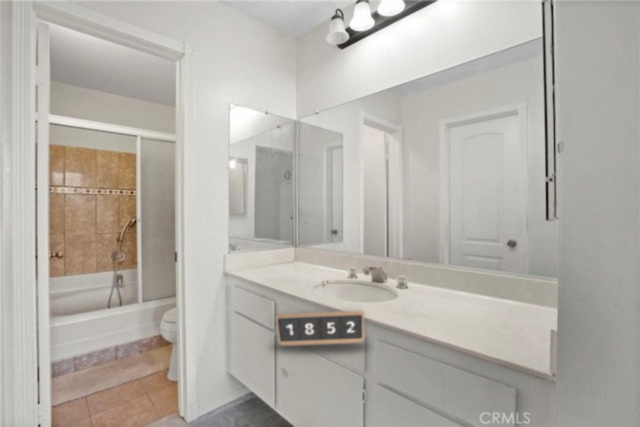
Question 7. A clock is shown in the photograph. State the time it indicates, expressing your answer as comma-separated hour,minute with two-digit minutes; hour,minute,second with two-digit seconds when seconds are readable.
18,52
